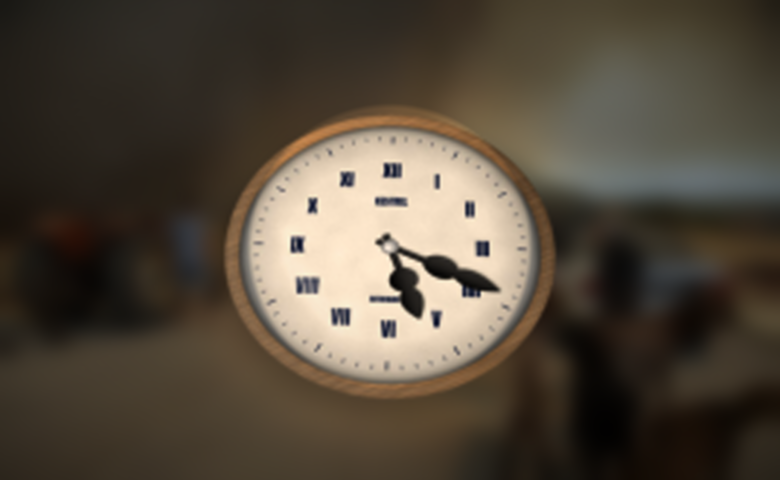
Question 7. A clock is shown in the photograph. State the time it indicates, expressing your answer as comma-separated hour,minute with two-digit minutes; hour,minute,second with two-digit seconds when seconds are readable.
5,19
